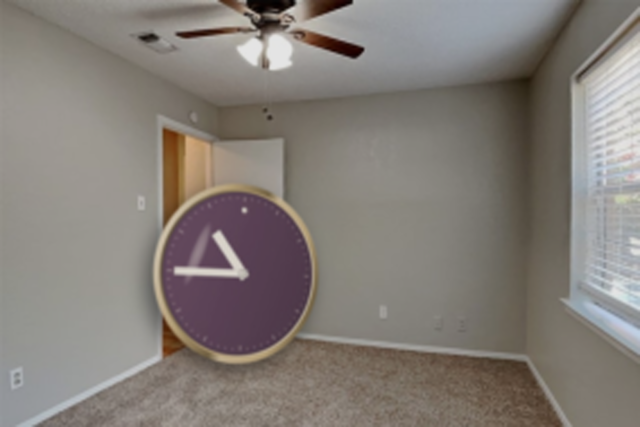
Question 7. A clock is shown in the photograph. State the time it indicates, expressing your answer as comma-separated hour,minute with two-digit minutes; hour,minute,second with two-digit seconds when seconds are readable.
10,45
